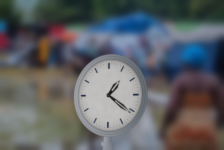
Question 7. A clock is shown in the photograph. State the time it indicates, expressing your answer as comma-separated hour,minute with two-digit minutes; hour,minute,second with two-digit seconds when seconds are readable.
1,21
